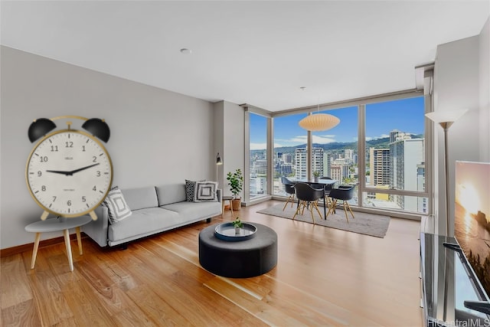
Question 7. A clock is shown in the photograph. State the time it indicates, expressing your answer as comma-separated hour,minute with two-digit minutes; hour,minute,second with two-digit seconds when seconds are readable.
9,12
